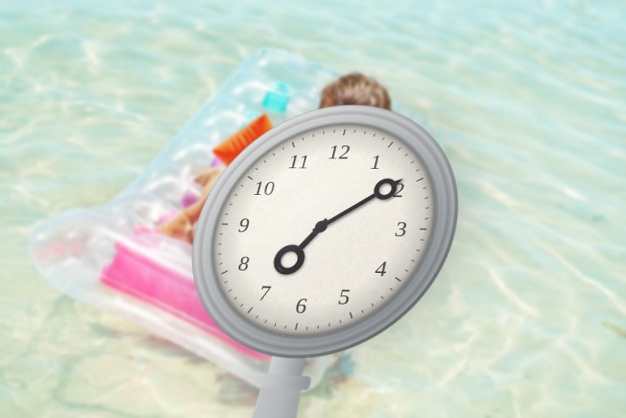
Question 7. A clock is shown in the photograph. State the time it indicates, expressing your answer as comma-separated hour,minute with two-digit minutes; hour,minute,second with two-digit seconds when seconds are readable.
7,09
